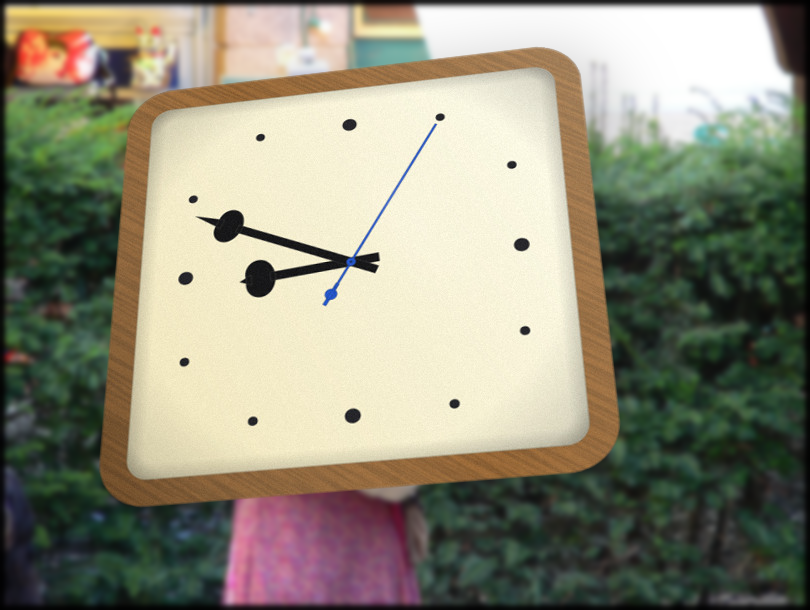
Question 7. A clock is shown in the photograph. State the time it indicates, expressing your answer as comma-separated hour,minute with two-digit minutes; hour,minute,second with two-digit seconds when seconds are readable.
8,49,05
